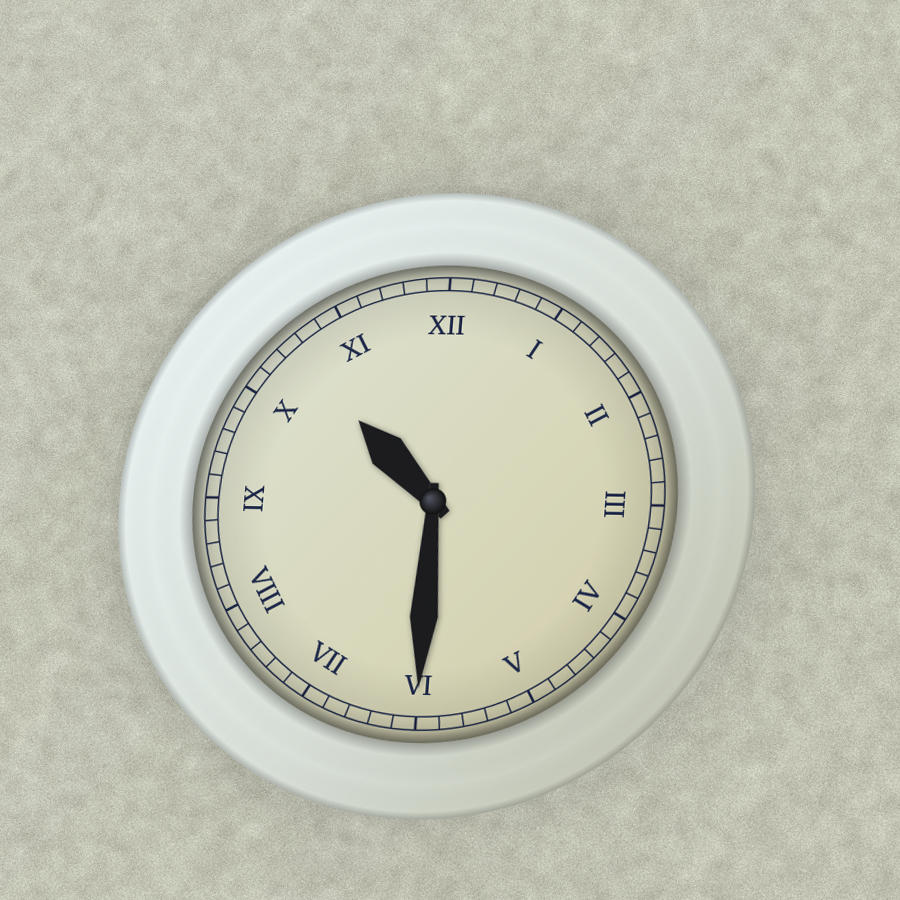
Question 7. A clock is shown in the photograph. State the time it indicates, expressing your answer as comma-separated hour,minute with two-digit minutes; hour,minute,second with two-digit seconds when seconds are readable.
10,30
